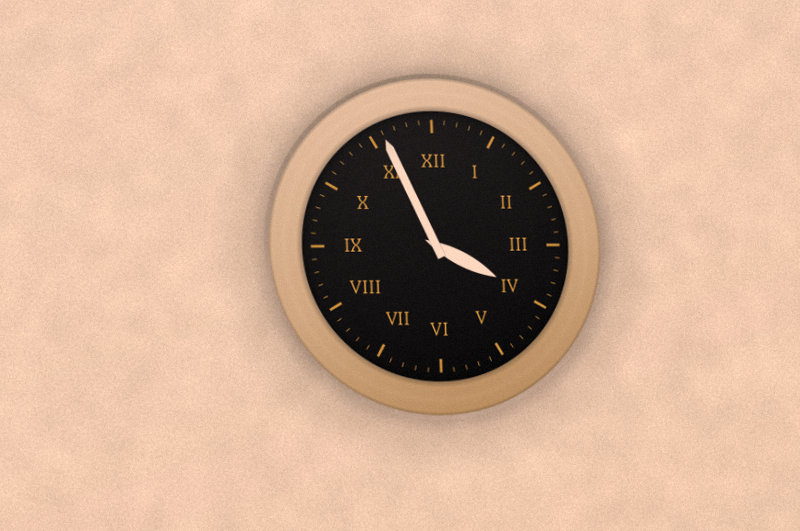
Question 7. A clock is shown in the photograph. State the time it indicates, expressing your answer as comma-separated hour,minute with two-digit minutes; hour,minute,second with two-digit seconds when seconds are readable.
3,56
